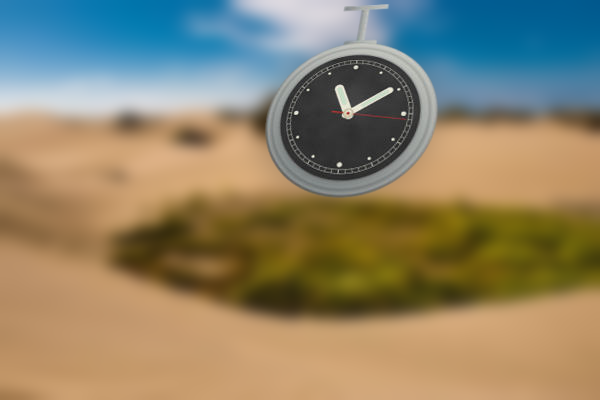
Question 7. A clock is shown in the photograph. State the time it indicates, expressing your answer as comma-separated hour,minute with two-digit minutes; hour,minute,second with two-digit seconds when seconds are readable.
11,09,16
